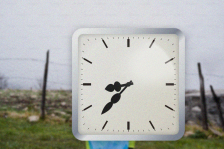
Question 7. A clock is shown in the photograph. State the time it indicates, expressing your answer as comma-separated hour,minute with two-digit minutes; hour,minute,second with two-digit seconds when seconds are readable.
8,37
